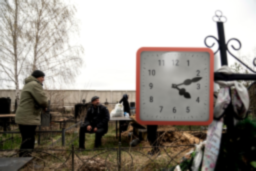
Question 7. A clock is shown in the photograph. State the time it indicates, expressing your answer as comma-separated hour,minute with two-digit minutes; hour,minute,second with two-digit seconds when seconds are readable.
4,12
